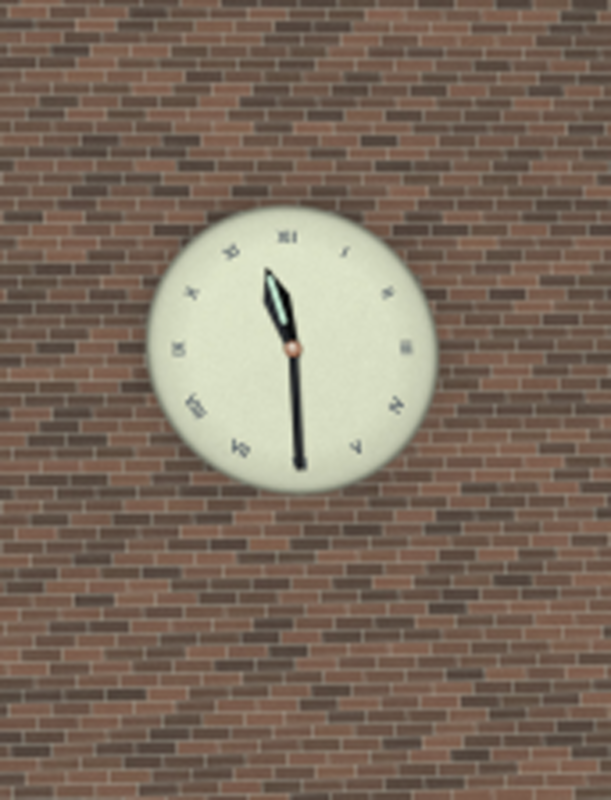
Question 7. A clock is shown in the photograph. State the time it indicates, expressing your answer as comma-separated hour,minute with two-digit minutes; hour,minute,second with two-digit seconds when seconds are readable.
11,30
